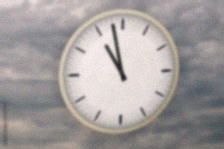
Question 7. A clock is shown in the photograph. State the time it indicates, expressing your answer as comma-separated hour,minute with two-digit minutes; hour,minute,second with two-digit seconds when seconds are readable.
10,58
